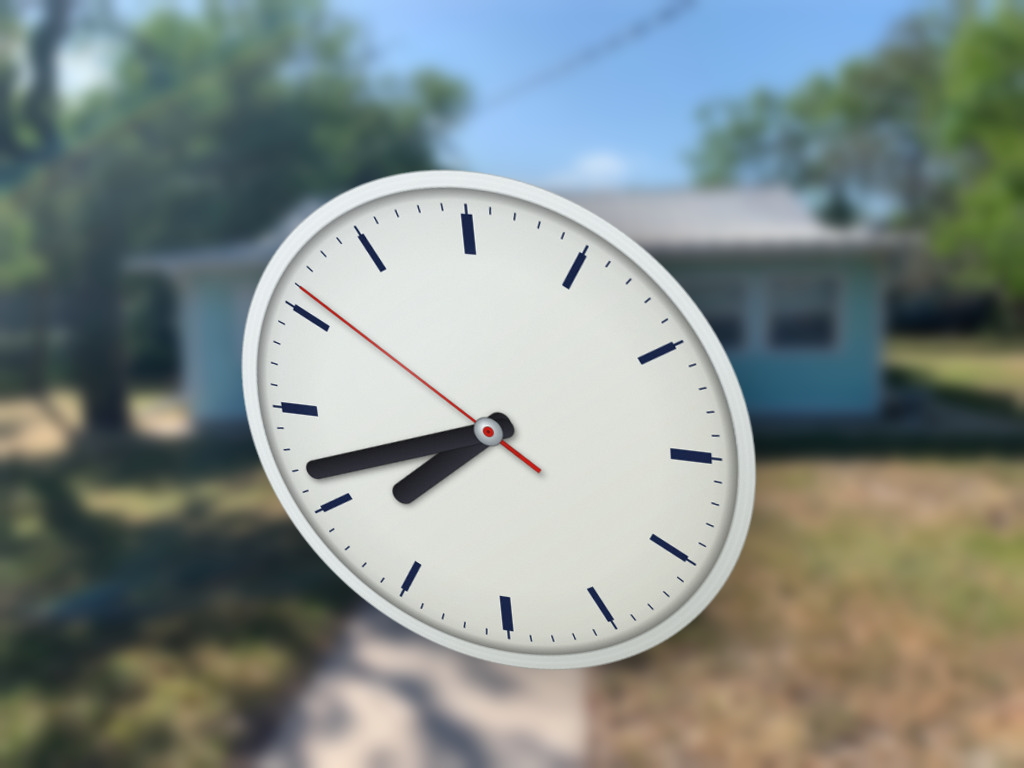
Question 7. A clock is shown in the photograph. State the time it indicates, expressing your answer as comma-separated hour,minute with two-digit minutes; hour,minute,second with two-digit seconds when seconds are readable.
7,41,51
